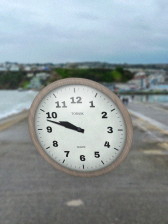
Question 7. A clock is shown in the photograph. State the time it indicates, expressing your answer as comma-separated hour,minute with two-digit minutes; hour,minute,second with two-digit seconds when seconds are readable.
9,48
